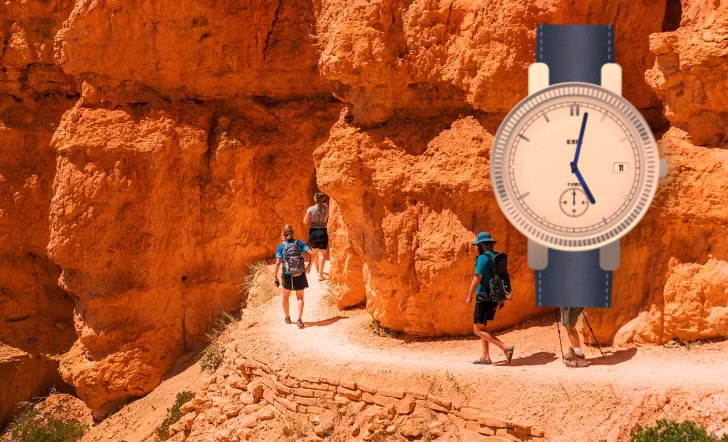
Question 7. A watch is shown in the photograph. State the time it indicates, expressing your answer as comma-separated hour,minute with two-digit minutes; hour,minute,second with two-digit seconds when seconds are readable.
5,02
